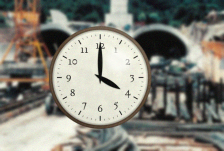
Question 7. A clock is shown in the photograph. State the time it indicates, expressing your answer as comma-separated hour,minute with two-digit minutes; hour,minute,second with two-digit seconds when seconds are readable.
4,00
